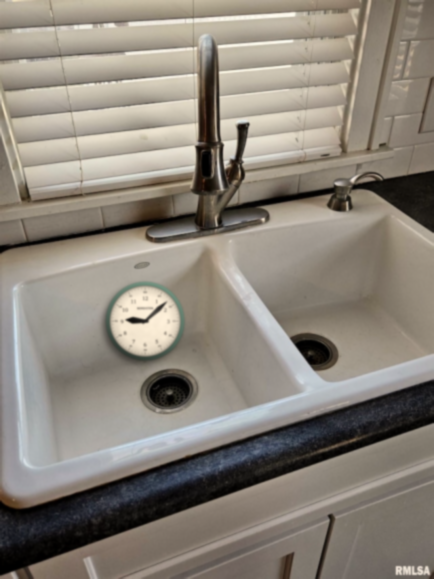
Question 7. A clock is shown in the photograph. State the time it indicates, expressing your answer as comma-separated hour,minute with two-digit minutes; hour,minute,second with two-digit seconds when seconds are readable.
9,08
